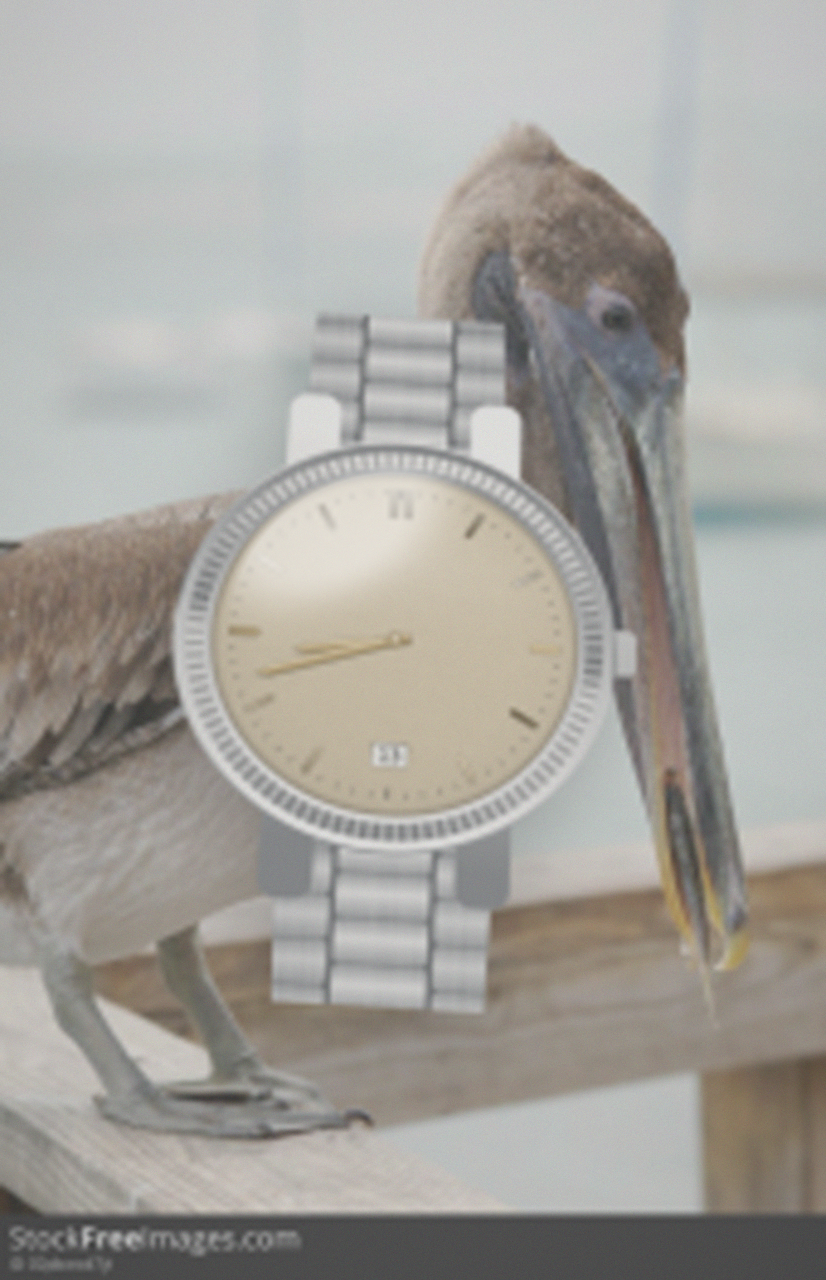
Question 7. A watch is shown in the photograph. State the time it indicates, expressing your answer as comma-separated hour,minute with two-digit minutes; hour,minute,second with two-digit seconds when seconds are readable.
8,42
